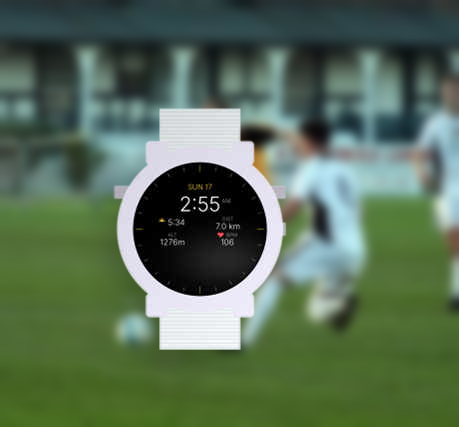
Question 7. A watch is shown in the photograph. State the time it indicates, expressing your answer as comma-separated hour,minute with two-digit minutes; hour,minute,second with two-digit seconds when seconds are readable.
2,55
